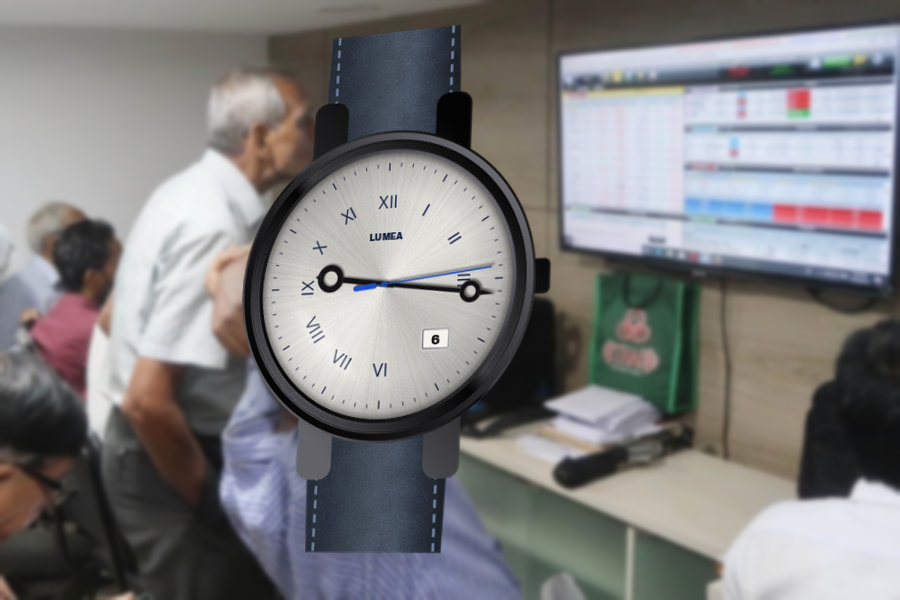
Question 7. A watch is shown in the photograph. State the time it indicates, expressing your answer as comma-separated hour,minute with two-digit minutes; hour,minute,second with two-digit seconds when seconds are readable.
9,16,14
